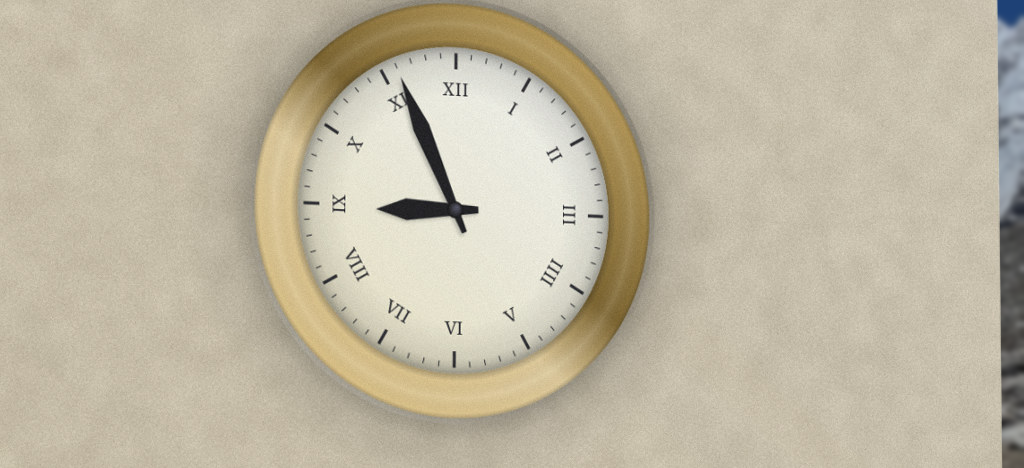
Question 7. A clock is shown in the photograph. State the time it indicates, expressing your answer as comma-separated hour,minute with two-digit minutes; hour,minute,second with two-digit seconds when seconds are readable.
8,56
